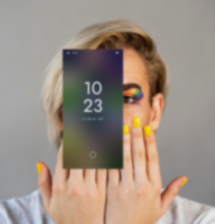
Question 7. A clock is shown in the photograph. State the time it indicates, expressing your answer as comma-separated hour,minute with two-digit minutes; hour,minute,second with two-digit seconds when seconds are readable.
10,23
